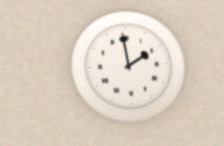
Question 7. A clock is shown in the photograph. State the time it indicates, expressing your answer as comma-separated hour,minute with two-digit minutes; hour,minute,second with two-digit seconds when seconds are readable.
1,59
